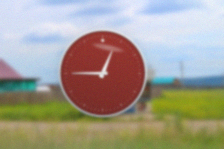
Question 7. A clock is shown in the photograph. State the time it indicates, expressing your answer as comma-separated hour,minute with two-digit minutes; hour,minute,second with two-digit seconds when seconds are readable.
12,45
